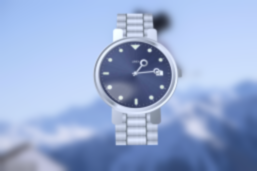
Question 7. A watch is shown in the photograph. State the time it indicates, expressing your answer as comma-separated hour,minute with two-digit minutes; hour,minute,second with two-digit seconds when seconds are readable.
1,14
